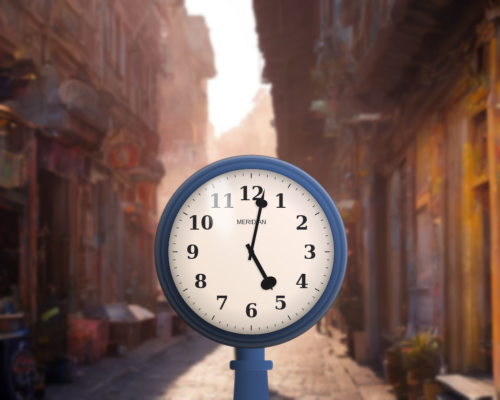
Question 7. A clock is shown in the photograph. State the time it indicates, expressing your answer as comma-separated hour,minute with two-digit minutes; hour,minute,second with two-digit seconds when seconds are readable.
5,02
